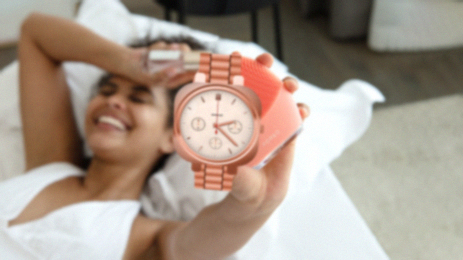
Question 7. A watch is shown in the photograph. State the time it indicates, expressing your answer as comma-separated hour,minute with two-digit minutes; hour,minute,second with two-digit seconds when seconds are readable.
2,22
